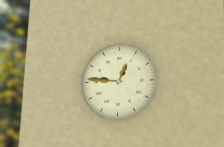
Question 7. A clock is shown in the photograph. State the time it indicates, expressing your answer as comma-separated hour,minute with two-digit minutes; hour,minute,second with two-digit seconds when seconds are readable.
12,46
